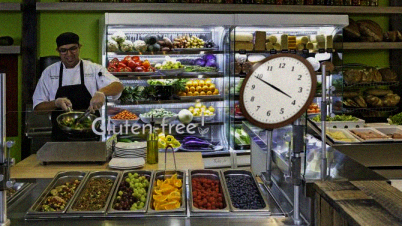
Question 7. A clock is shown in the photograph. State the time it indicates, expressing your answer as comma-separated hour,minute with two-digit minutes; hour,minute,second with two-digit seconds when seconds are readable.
3,49
